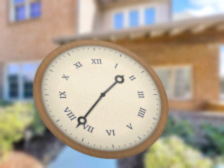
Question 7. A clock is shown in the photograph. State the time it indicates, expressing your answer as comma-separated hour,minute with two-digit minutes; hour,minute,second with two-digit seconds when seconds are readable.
1,37
